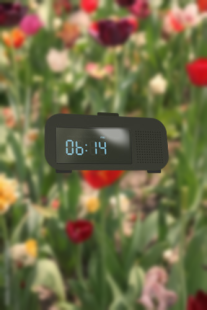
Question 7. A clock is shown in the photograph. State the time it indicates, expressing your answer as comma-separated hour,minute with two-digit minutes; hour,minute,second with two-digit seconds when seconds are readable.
6,14
